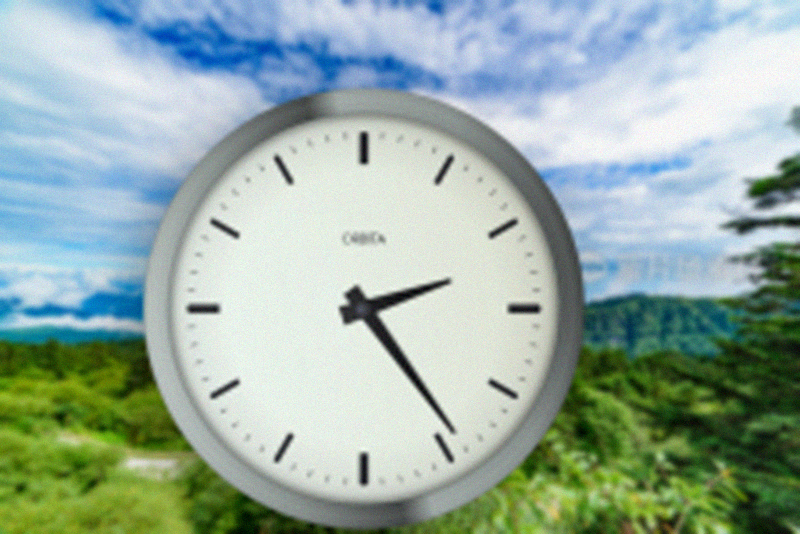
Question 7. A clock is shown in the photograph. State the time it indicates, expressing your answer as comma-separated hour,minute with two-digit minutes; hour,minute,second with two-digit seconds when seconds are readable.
2,24
